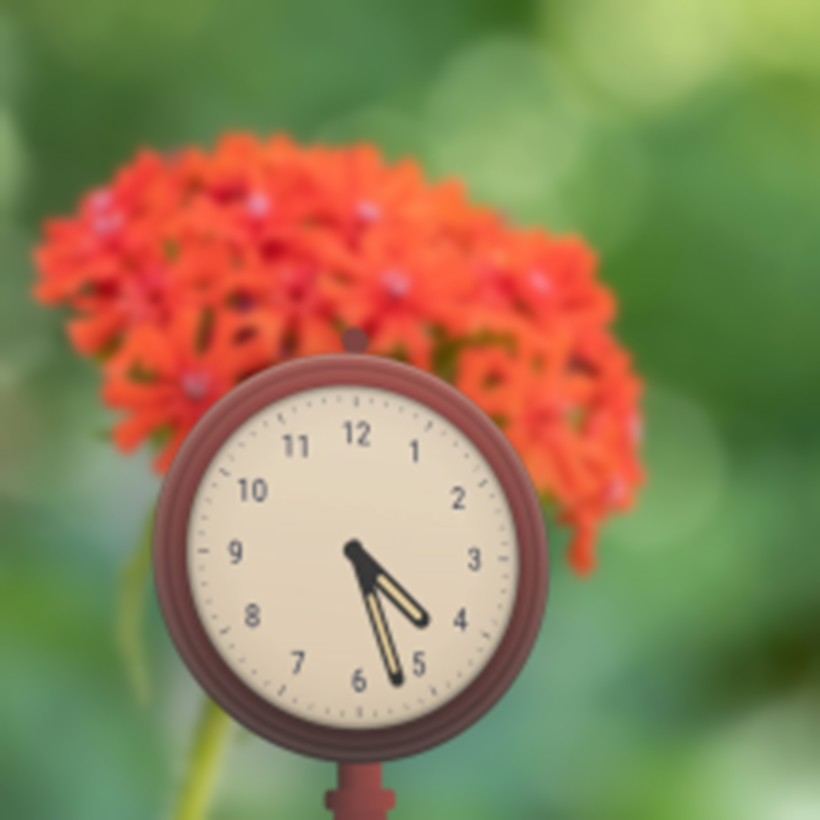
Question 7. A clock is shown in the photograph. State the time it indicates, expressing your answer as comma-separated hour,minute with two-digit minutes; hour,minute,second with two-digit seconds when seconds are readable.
4,27
